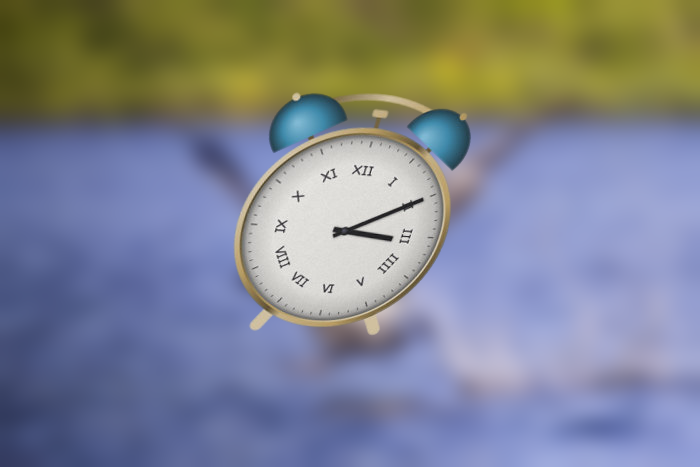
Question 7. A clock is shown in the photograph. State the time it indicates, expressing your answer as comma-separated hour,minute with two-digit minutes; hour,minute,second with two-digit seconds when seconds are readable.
3,10
